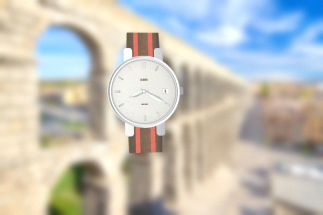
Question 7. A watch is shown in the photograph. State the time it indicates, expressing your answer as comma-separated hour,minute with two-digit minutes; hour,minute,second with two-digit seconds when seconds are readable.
8,20
